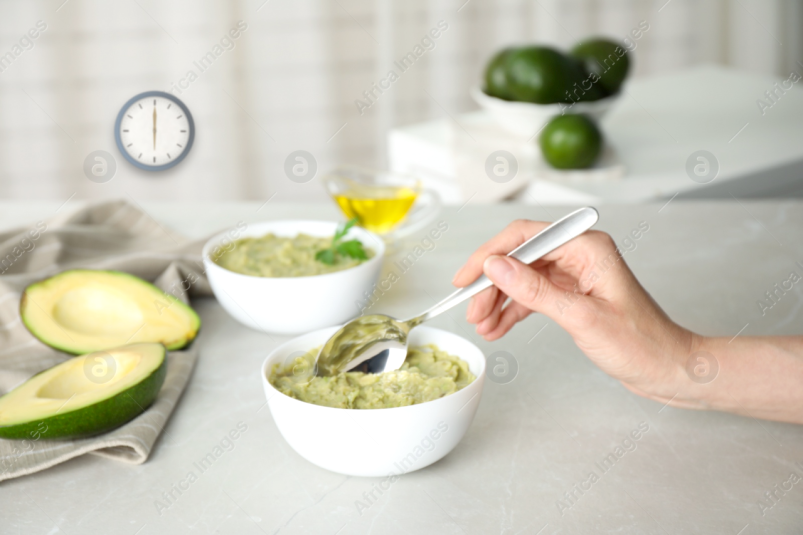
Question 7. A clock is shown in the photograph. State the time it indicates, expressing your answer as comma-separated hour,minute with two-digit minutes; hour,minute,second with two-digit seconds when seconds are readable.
6,00
